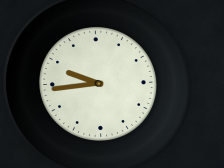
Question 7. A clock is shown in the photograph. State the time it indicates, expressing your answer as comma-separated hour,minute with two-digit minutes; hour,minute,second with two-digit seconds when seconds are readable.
9,44
